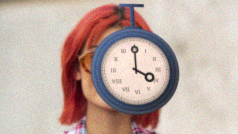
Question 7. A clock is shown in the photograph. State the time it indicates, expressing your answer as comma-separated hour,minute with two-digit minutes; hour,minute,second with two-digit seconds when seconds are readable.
4,00
